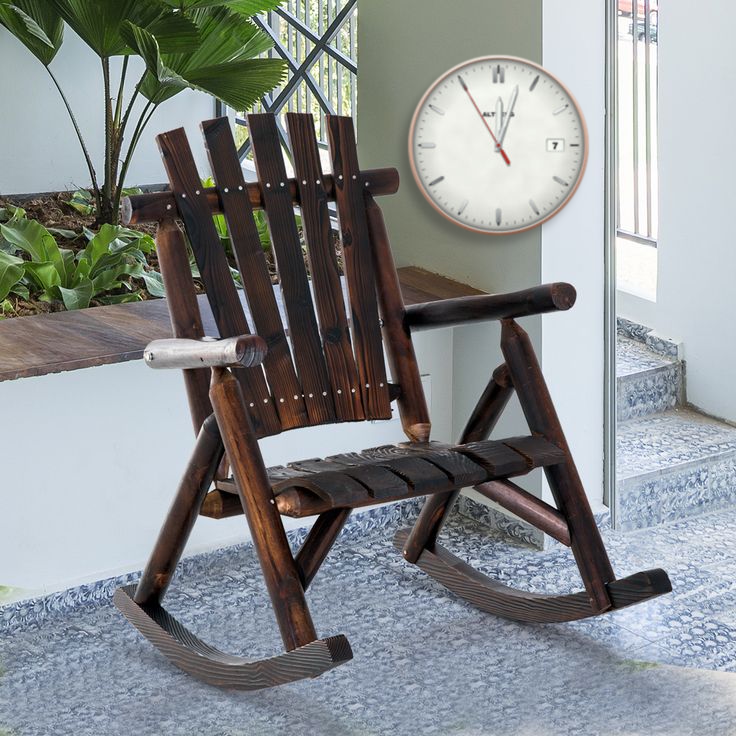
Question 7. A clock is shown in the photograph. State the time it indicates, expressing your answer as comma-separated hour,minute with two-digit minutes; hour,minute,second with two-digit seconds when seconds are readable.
12,02,55
